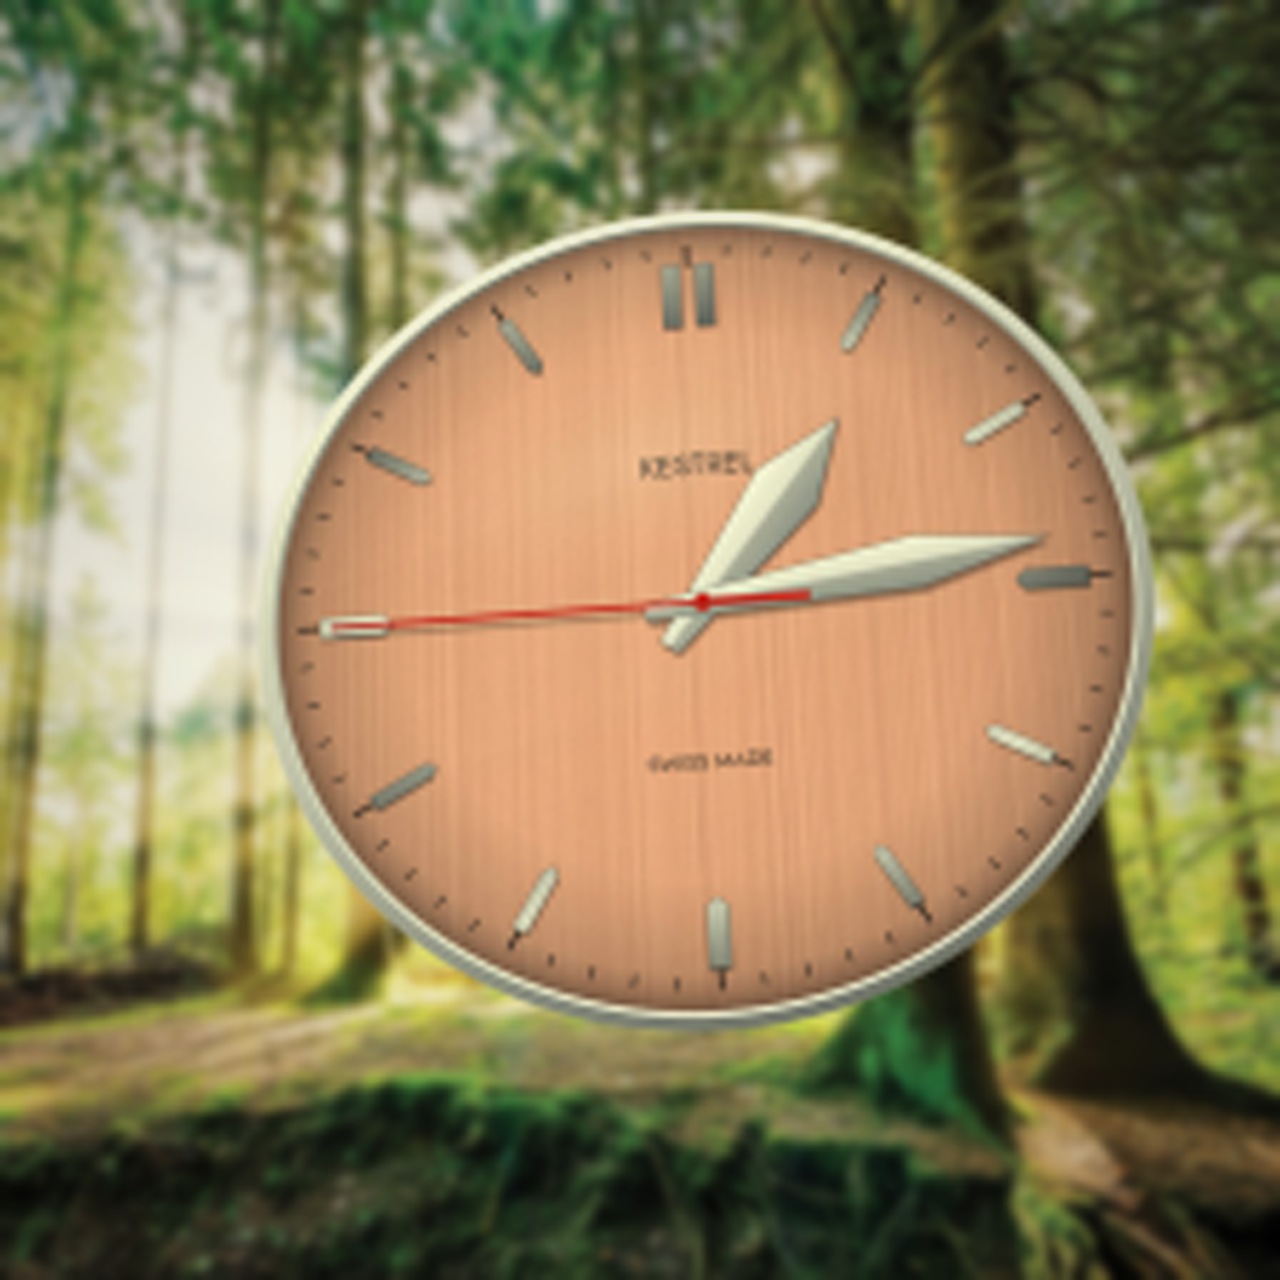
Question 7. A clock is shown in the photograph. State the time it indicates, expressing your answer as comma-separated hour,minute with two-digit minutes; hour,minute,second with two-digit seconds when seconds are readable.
1,13,45
